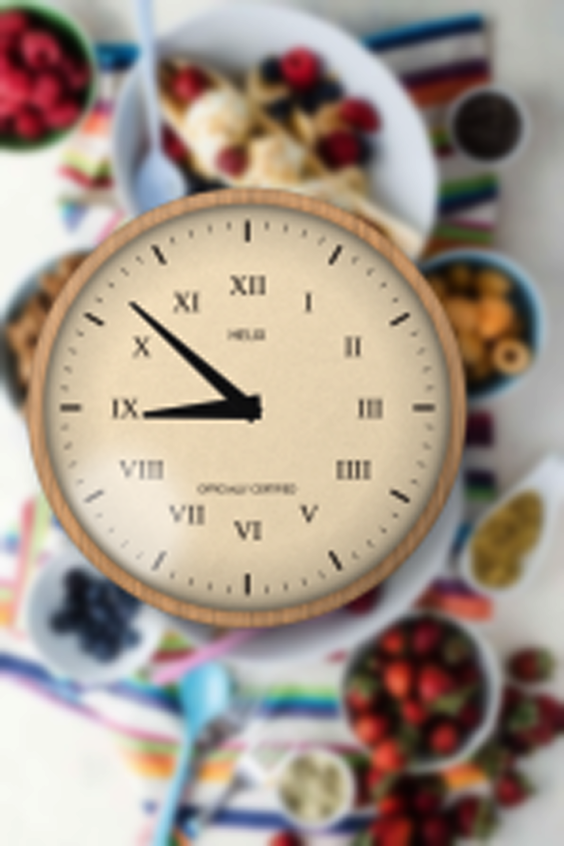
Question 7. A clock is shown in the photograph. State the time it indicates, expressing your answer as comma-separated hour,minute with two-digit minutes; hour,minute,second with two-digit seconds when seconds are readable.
8,52
